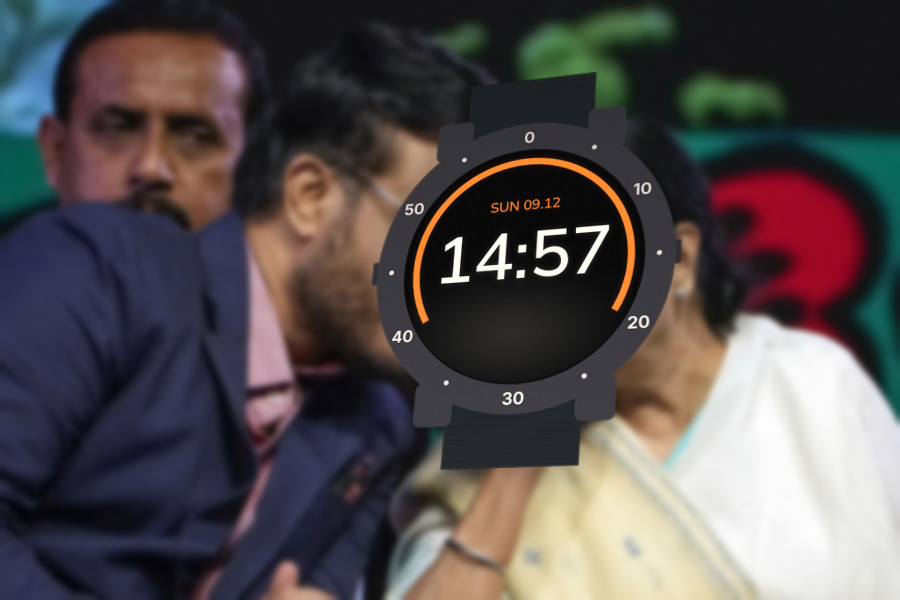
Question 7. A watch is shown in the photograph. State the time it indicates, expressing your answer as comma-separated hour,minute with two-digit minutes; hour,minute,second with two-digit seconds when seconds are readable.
14,57
